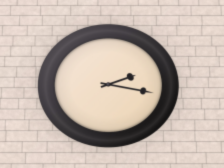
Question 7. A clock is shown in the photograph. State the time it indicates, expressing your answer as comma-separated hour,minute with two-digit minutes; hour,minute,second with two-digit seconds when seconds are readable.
2,17
